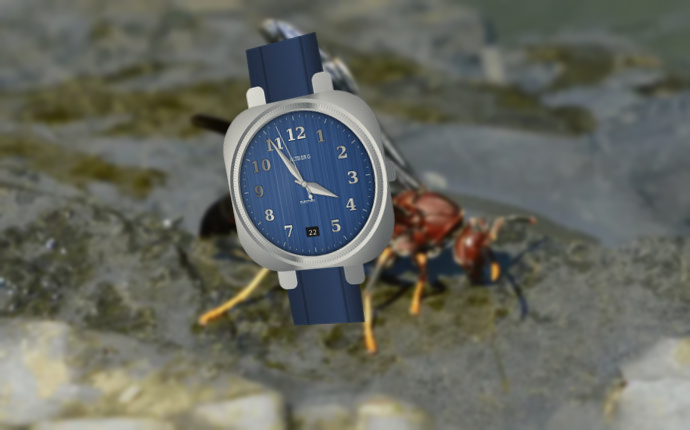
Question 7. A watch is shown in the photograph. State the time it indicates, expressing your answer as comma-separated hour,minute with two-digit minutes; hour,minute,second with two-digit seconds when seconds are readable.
3,54,57
